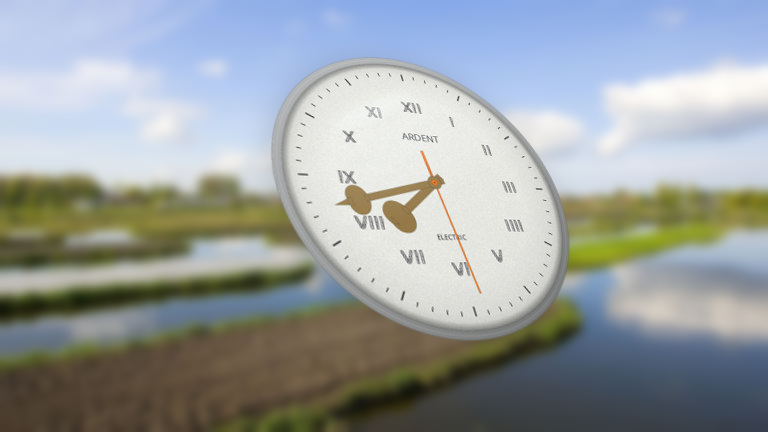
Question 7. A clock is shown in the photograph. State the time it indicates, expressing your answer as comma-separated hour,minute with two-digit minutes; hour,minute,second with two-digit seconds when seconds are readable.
7,42,29
